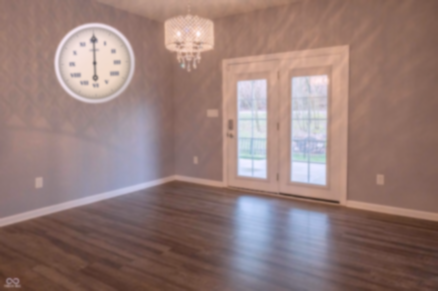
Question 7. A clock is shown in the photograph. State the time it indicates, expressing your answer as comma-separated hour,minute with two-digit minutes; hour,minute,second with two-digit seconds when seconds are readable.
6,00
